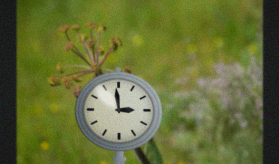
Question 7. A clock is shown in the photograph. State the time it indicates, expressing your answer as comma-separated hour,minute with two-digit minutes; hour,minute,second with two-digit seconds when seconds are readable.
2,59
